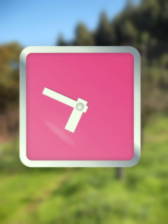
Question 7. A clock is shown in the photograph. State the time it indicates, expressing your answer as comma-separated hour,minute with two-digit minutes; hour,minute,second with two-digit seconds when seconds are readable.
6,49
